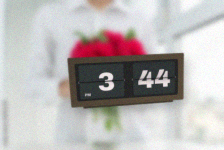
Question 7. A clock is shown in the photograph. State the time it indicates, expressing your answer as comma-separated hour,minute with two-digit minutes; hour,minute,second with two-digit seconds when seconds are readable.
3,44
